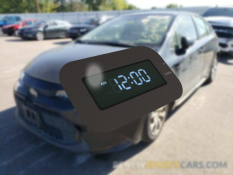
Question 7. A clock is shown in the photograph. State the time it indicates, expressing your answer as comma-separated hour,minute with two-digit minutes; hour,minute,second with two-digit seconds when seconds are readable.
12,00
